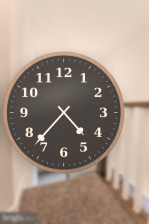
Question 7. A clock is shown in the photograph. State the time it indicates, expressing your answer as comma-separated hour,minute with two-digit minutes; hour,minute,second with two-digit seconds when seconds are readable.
4,37
